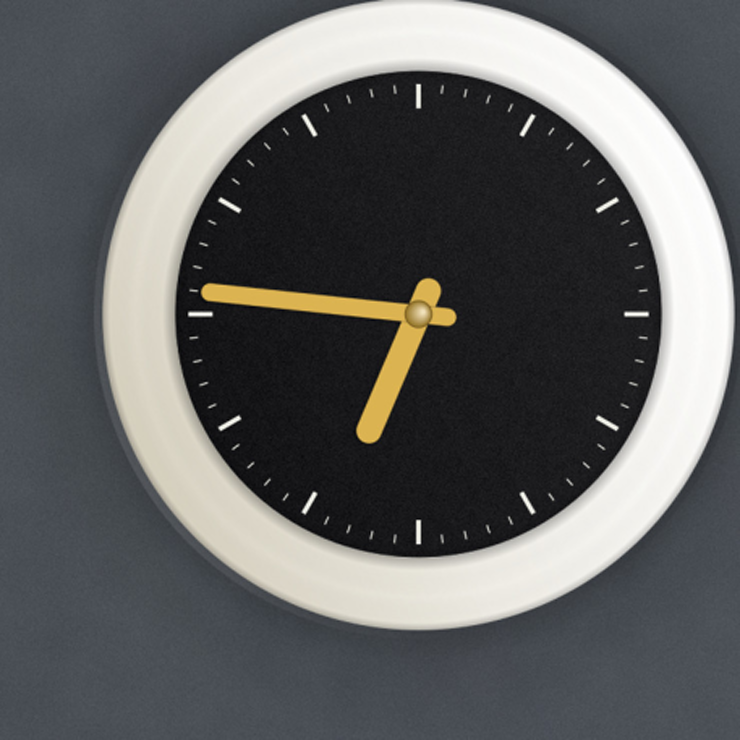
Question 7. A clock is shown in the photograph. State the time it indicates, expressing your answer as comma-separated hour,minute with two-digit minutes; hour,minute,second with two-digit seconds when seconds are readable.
6,46
